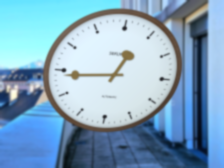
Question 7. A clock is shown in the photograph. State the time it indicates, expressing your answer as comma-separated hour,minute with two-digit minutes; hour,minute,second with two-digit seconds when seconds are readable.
12,44
